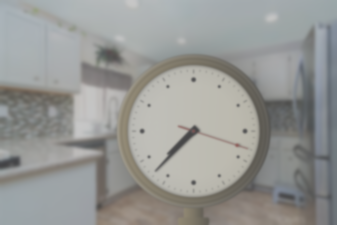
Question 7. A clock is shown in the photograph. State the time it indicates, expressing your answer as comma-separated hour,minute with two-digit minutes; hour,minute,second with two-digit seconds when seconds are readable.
7,37,18
